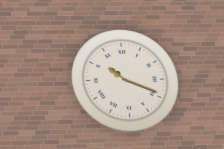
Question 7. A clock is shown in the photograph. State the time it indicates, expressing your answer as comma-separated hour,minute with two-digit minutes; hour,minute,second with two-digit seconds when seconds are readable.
10,19
